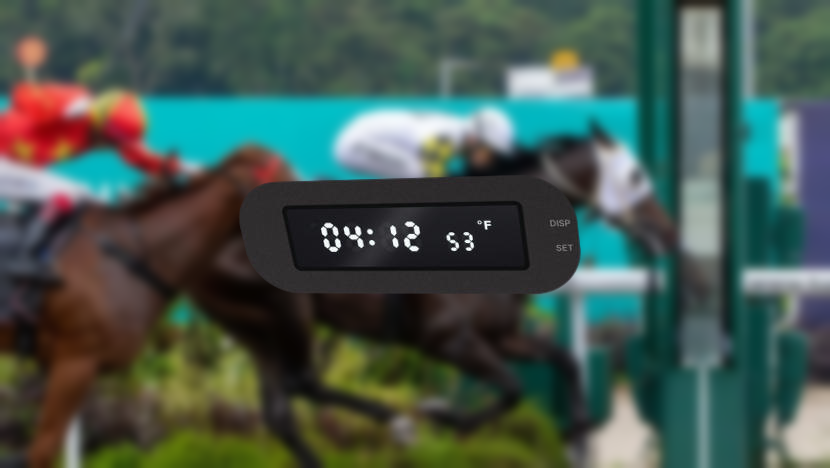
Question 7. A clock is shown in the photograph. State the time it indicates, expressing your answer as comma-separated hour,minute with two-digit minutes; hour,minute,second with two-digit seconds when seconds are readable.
4,12
